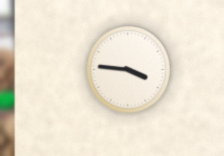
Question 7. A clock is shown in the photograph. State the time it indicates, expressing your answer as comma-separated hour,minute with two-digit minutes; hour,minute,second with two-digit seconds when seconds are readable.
3,46
